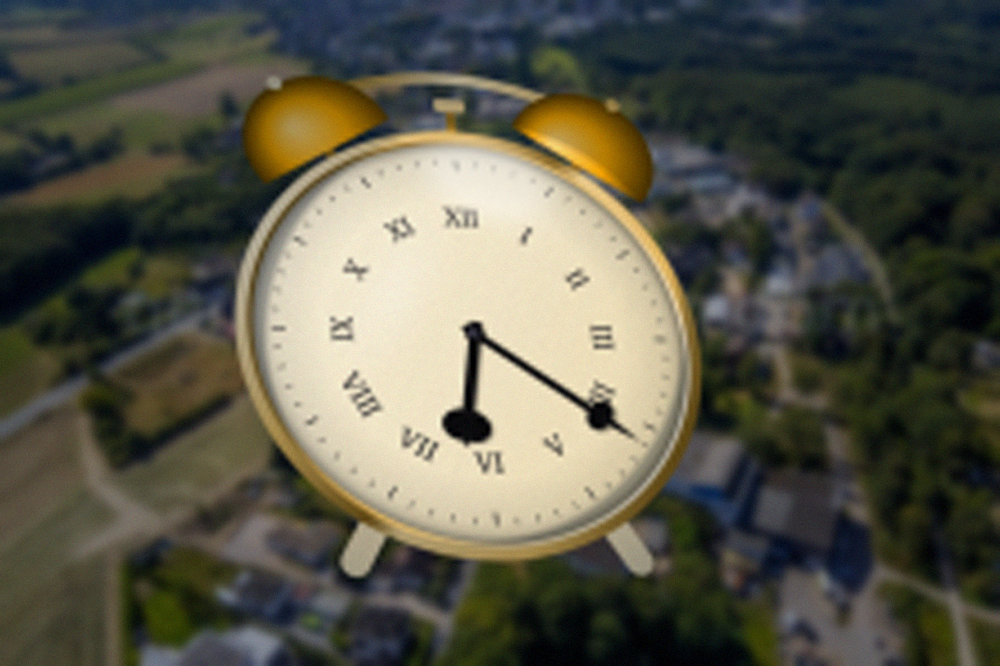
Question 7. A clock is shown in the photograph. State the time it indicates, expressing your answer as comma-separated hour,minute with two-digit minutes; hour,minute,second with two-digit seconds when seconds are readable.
6,21
